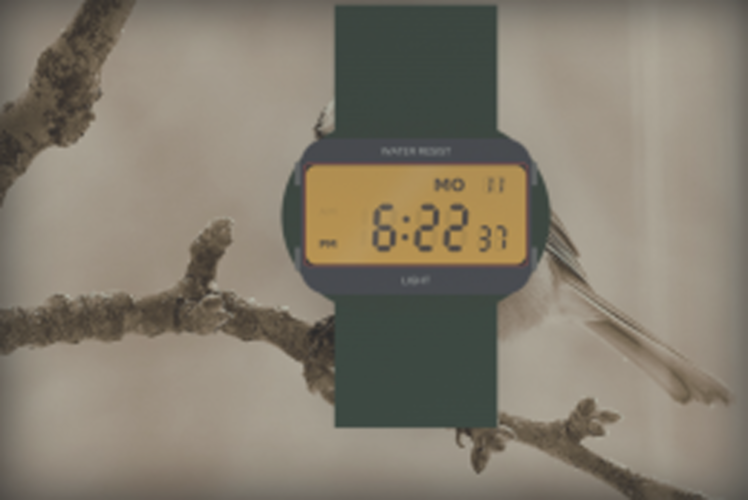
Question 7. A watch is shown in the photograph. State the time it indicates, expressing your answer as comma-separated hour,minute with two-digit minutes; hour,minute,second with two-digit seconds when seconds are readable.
6,22,37
